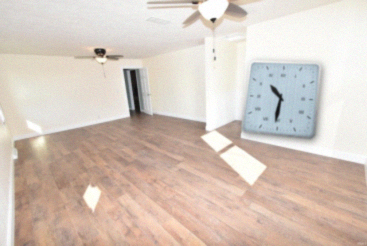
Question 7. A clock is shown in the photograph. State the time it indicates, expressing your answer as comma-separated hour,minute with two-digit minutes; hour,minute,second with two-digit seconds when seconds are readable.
10,31
